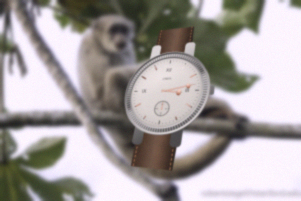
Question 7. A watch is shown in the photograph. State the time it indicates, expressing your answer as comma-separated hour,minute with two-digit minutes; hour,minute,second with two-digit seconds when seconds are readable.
3,13
